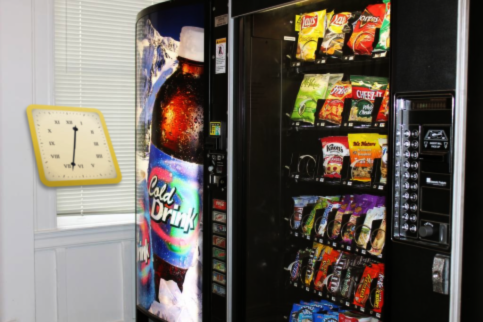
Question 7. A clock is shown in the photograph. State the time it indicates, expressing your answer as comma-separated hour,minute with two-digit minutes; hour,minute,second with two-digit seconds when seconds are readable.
12,33
